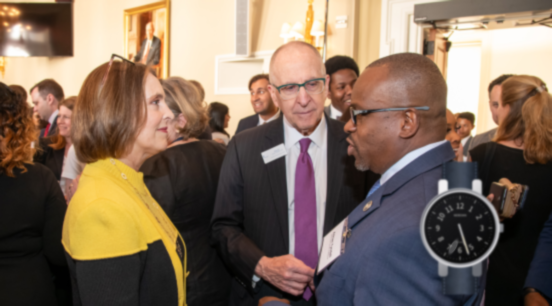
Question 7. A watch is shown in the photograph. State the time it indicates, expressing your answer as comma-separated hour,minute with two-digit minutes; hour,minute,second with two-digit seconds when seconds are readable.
5,27
